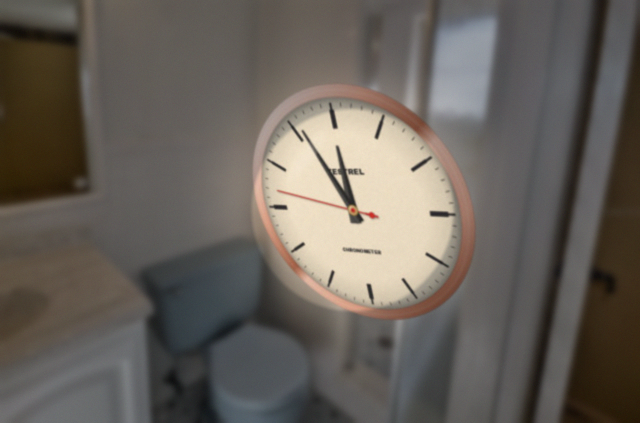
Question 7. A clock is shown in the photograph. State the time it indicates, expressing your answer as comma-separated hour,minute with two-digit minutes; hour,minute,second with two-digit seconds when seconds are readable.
11,55,47
